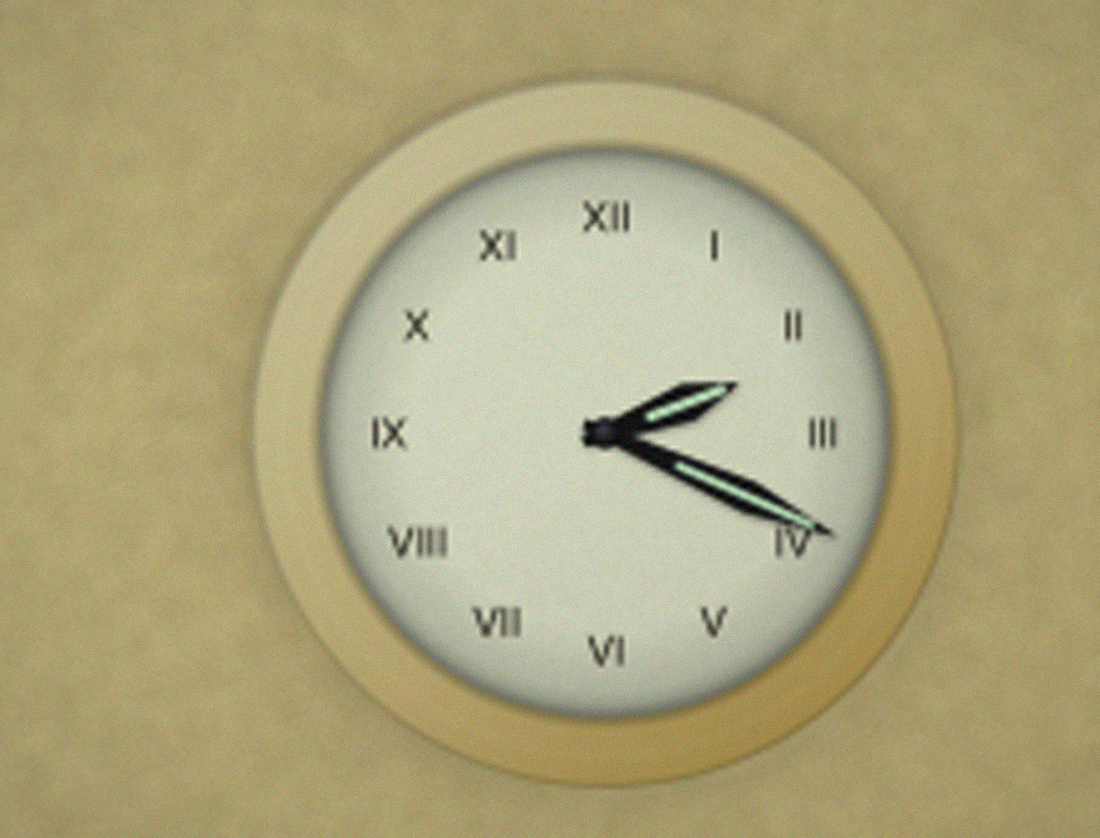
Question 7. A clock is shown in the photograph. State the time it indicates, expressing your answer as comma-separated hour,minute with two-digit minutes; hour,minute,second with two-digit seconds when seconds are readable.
2,19
